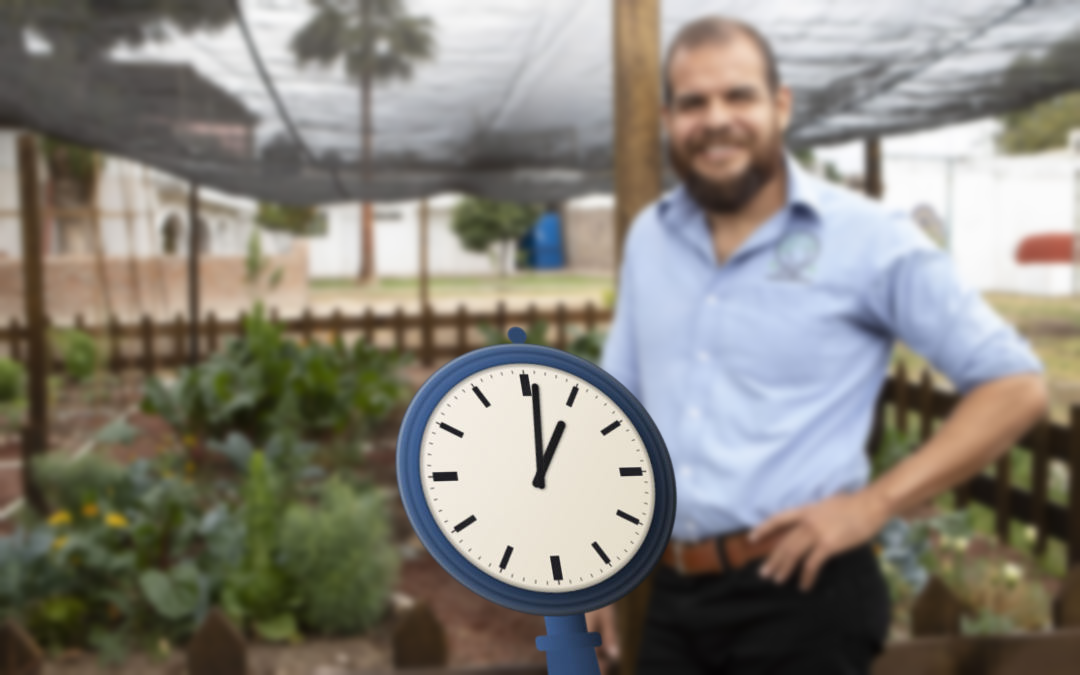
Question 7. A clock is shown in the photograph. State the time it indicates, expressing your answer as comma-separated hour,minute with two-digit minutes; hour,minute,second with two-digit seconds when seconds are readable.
1,01
